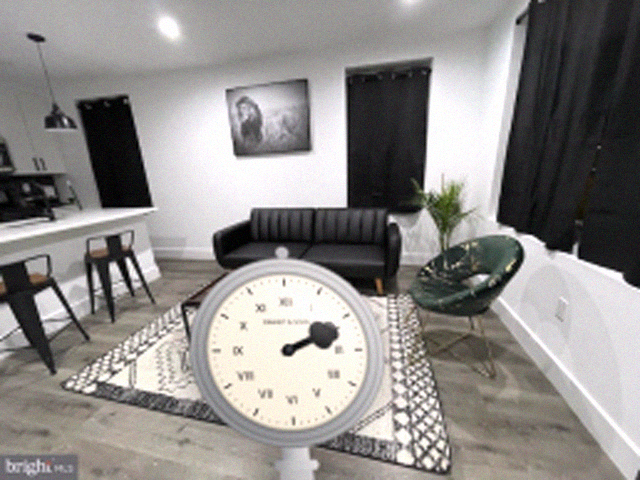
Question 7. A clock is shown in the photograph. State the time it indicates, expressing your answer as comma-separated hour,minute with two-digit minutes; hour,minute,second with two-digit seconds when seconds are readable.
2,11
